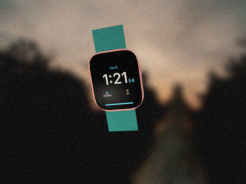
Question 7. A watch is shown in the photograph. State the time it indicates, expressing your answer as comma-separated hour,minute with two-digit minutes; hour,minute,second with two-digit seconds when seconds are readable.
1,21
